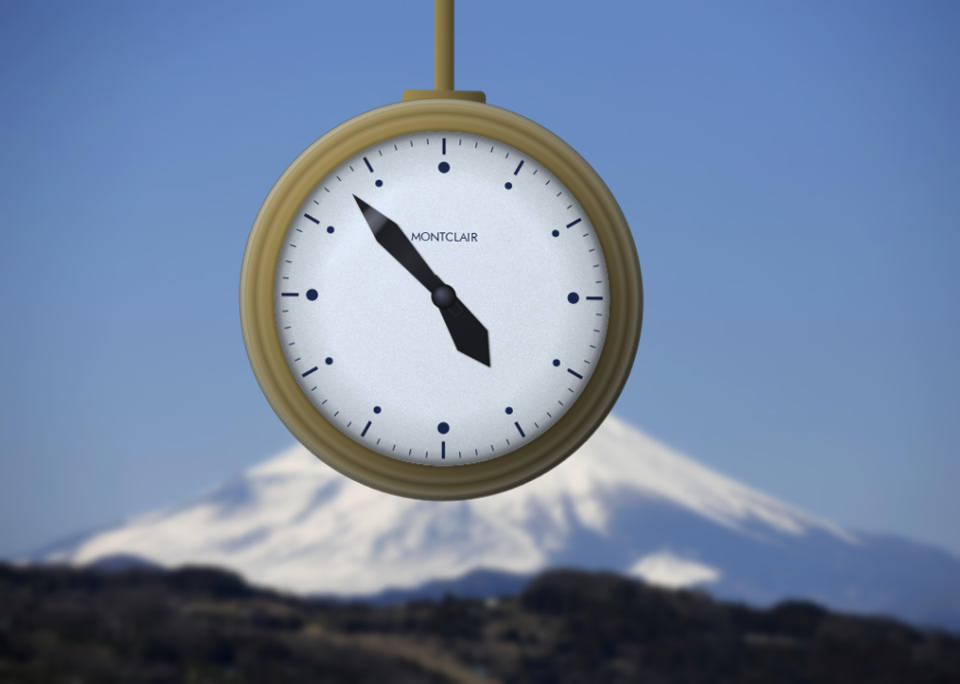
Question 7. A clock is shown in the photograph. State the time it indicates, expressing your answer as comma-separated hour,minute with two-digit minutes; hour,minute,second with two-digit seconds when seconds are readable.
4,53
